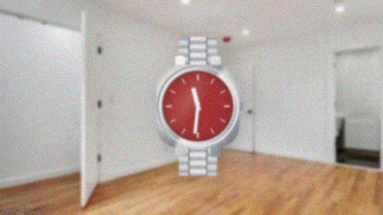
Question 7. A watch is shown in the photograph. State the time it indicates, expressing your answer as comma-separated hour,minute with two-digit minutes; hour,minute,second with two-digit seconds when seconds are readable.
11,31
